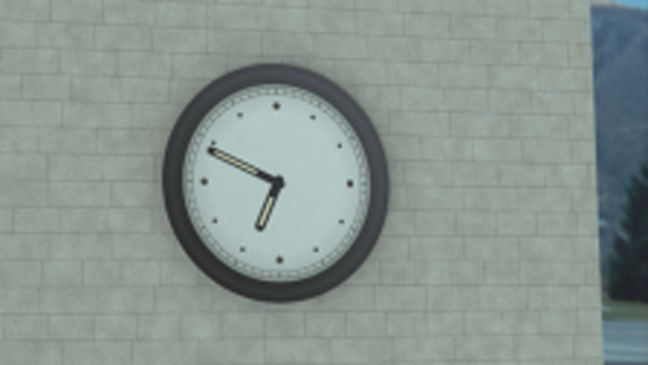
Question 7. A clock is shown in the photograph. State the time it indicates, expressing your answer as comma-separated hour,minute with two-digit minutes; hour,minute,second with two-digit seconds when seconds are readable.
6,49
